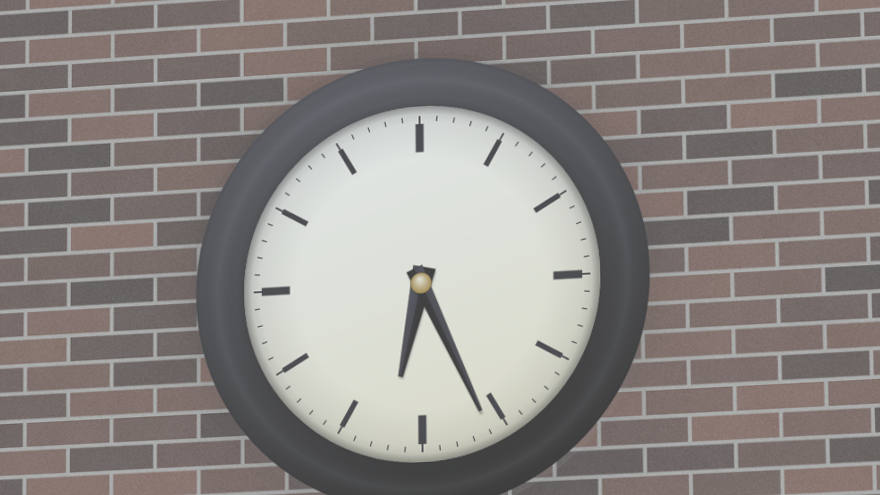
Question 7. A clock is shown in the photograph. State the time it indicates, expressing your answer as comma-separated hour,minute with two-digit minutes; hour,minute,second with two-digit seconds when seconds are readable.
6,26
